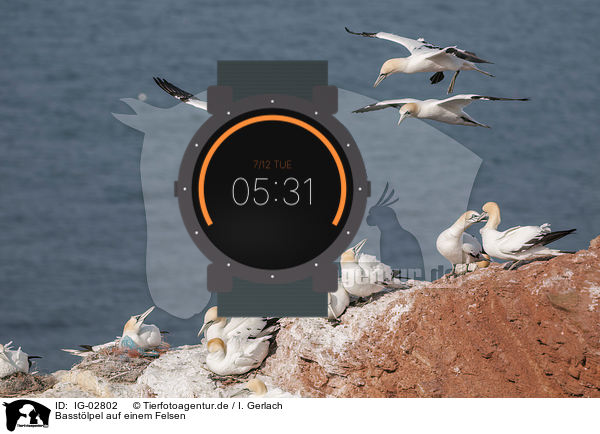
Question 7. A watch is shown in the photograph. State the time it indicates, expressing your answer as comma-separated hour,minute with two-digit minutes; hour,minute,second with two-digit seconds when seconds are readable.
5,31
